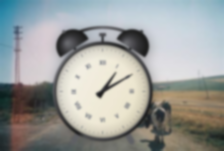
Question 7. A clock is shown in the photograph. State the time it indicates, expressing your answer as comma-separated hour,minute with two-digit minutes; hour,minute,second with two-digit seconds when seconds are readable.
1,10
